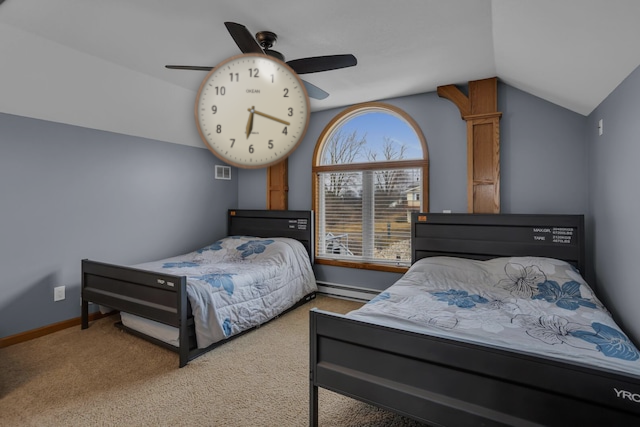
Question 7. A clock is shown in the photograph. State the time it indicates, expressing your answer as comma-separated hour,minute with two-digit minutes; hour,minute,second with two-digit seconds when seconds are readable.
6,18
